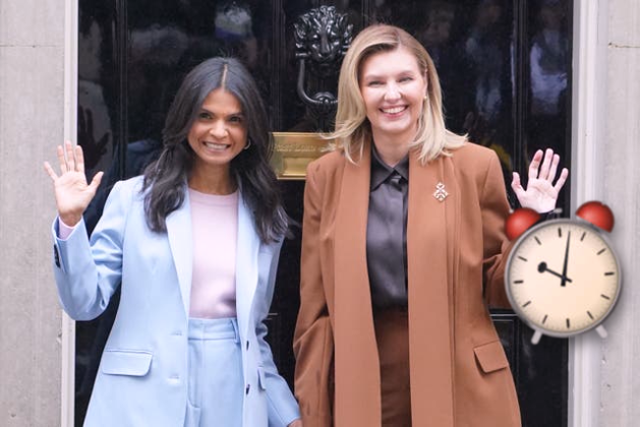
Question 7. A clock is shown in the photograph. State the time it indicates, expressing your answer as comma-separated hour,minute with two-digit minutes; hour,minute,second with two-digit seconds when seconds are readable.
10,02
